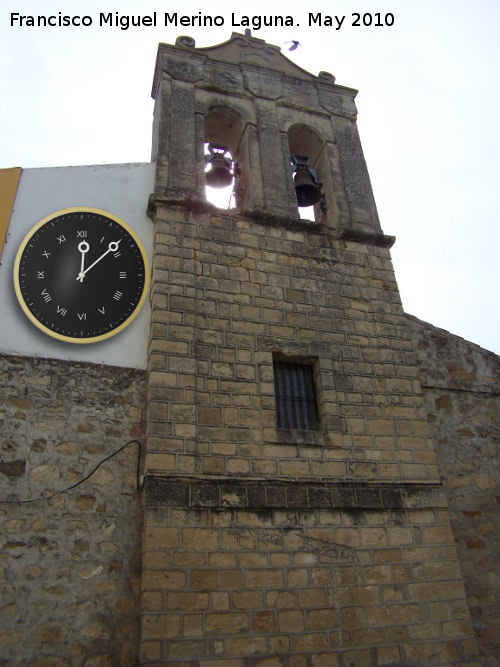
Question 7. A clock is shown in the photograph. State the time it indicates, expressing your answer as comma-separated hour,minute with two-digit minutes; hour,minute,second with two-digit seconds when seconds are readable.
12,08
